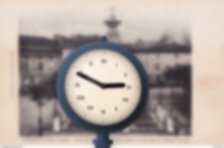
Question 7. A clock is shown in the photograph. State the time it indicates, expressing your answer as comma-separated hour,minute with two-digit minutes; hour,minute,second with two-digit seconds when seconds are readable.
2,49
